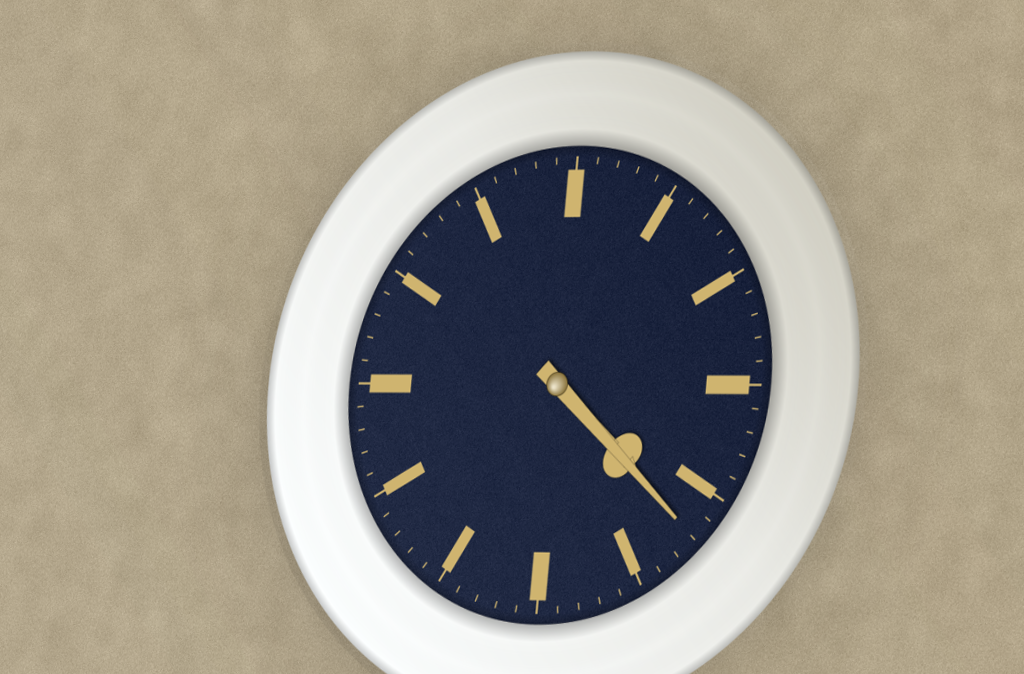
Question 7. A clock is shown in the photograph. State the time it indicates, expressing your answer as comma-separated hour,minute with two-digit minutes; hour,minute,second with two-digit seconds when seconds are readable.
4,22
